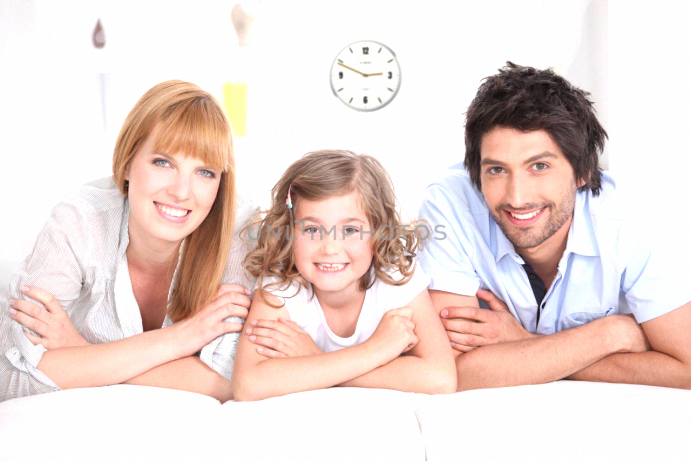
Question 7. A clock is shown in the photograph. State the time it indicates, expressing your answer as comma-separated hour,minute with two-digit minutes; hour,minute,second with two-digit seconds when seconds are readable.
2,49
